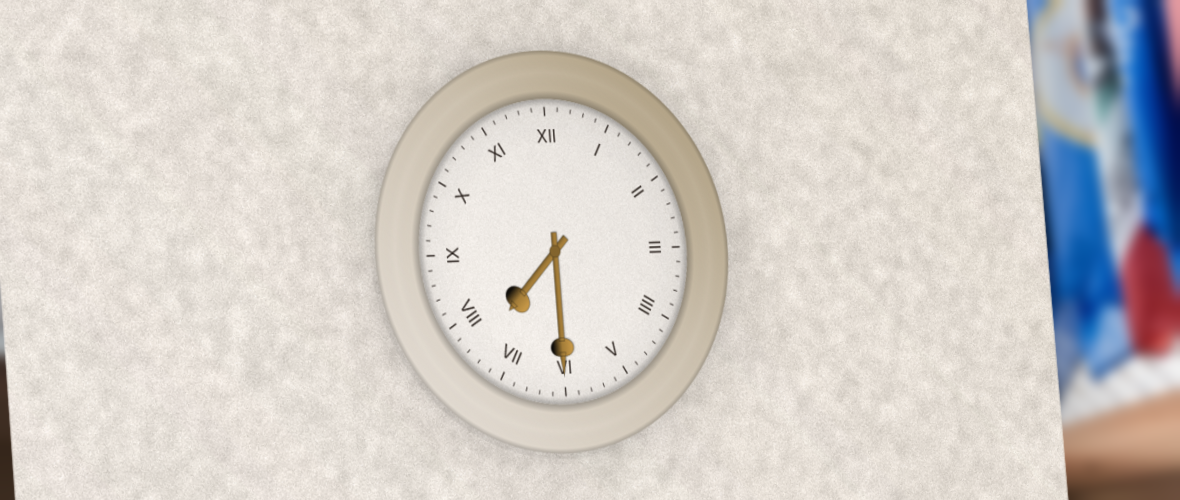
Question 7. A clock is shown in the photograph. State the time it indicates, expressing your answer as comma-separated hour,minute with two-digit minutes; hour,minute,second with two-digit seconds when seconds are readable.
7,30
